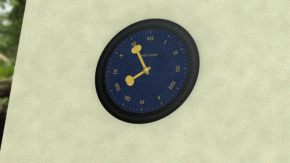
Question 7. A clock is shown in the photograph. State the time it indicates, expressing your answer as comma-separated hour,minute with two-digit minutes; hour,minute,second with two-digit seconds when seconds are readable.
7,55
